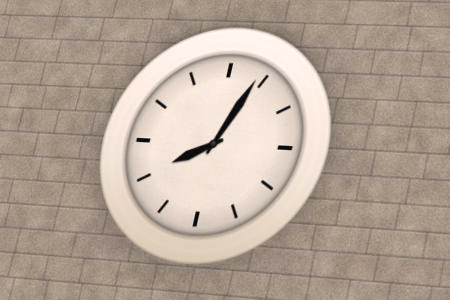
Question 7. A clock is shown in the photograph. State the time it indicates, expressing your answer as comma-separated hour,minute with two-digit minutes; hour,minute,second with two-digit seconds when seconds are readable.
8,04
